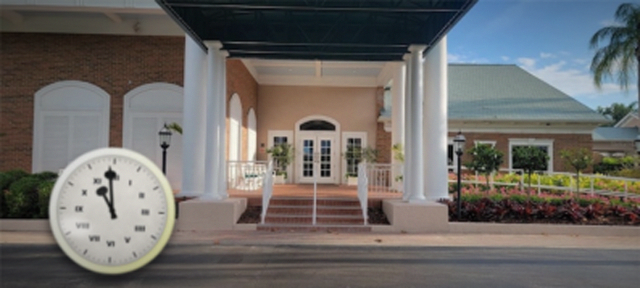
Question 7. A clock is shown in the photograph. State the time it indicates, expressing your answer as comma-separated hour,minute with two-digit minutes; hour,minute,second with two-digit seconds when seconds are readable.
10,59
